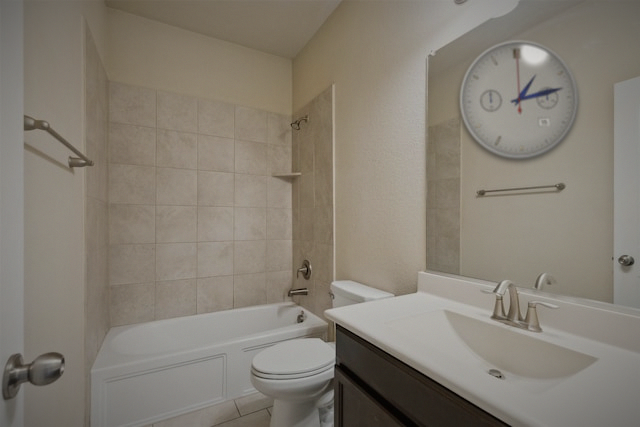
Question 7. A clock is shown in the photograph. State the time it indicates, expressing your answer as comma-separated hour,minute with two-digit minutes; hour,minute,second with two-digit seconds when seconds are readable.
1,13
